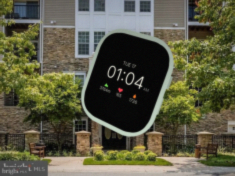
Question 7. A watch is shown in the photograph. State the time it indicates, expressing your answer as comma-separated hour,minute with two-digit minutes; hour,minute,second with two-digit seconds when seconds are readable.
1,04
